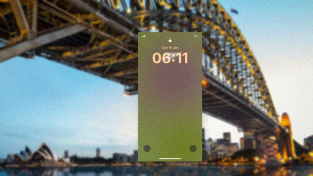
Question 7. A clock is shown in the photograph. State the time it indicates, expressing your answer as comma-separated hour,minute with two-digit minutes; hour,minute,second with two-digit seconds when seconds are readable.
6,11
